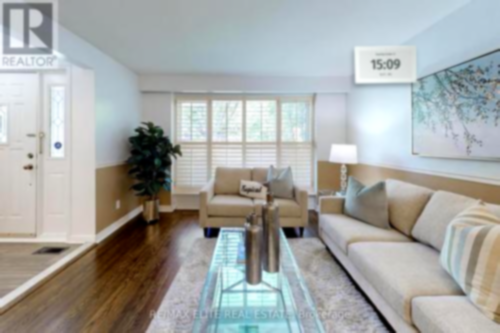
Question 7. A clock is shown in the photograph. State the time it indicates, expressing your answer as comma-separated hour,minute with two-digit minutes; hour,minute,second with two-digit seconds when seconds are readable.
15,09
